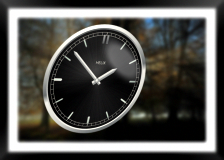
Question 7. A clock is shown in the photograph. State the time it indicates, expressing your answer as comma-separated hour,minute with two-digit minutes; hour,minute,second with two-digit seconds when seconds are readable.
1,52
